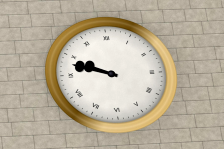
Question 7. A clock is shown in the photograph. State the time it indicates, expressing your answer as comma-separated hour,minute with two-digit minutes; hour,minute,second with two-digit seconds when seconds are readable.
9,48
